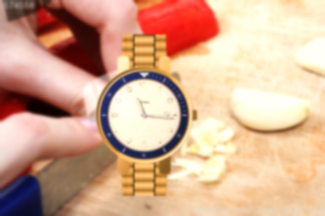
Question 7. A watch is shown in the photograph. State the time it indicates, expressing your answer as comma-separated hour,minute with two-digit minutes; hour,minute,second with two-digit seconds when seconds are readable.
11,16
